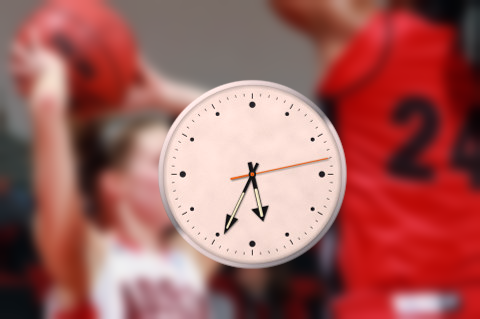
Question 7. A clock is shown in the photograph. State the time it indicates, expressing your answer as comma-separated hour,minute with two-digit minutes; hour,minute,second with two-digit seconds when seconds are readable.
5,34,13
